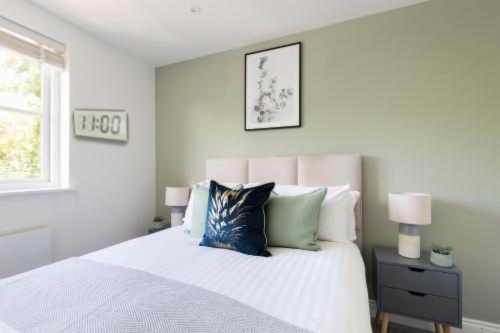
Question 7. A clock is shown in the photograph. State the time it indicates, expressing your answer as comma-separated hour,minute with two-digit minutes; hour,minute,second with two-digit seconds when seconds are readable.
11,00
